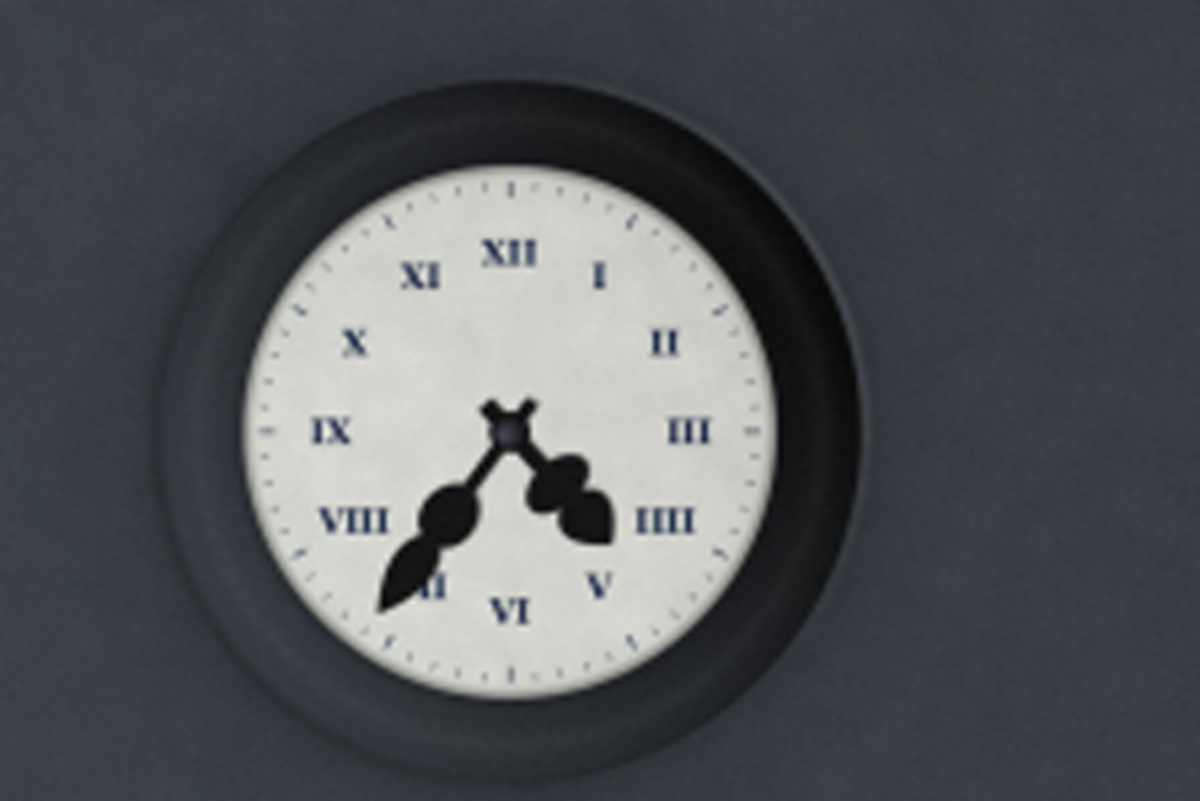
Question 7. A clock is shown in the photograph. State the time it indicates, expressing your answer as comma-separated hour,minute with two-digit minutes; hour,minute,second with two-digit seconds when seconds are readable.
4,36
